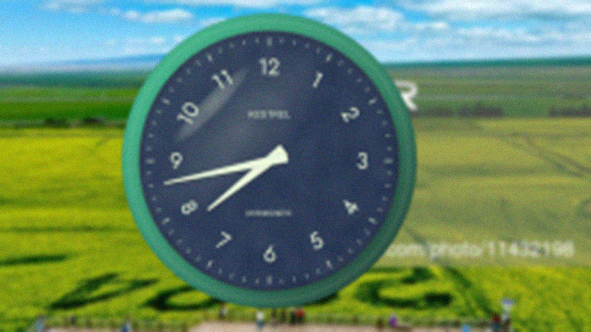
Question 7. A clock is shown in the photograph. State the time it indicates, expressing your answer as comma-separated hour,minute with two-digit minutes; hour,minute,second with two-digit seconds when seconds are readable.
7,43
